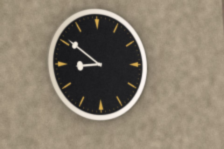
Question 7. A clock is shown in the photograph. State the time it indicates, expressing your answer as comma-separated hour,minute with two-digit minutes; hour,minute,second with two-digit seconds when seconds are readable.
8,51
